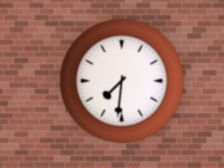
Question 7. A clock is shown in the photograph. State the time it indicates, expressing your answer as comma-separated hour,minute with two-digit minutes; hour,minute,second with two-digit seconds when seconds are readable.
7,31
